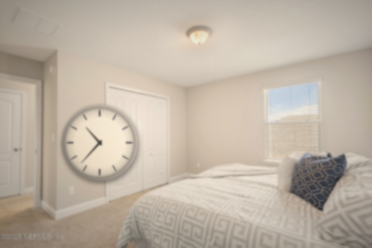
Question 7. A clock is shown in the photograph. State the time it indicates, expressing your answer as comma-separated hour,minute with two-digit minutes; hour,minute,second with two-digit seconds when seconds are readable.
10,37
